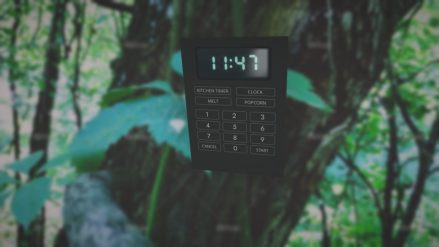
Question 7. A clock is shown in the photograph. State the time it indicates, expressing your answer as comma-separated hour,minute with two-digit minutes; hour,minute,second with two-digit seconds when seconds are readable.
11,47
